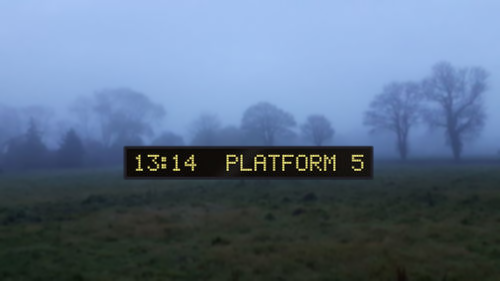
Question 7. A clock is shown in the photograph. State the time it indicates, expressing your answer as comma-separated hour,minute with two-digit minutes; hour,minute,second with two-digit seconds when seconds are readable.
13,14
